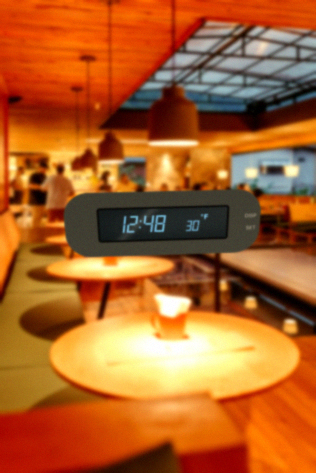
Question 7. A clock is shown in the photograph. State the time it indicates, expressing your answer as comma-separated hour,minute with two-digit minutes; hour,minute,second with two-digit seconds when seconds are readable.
12,48
